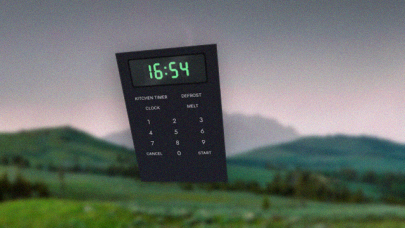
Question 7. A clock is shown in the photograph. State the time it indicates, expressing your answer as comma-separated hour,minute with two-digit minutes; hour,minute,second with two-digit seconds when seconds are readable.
16,54
